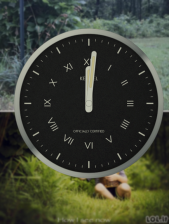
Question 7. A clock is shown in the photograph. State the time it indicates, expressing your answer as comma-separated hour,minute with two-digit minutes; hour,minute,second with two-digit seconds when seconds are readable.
12,01
